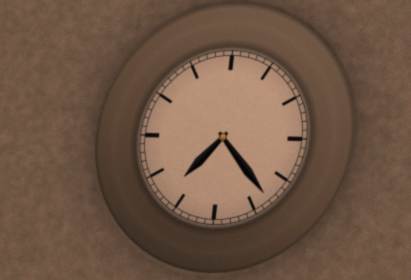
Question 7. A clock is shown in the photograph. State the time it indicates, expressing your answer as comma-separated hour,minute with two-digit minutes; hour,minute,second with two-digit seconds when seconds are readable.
7,23
